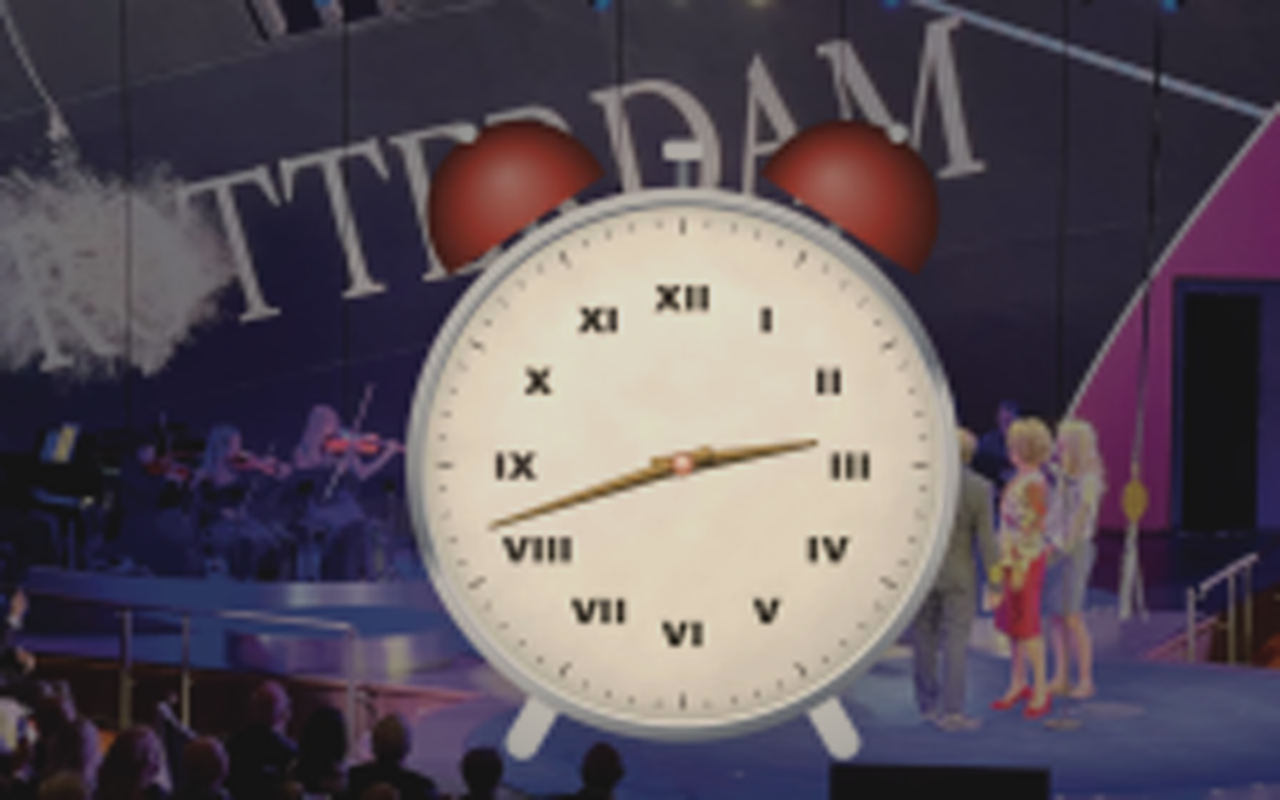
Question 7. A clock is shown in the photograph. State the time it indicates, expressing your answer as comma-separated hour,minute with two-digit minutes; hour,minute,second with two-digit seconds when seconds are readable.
2,42
